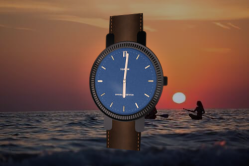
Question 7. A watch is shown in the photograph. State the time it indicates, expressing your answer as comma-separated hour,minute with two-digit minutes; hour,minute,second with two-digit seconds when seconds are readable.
6,01
